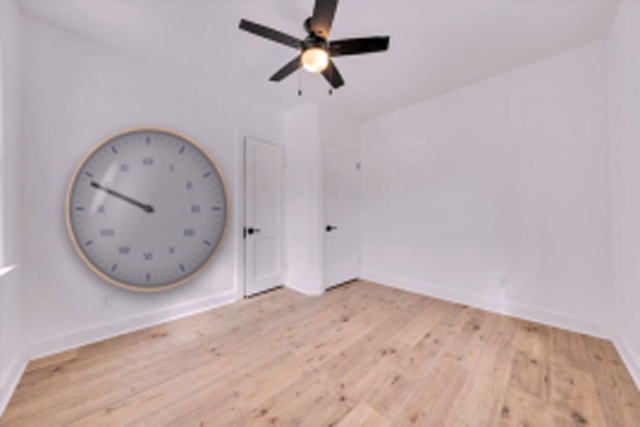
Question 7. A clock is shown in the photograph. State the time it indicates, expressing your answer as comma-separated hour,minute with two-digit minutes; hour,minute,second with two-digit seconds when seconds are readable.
9,49
